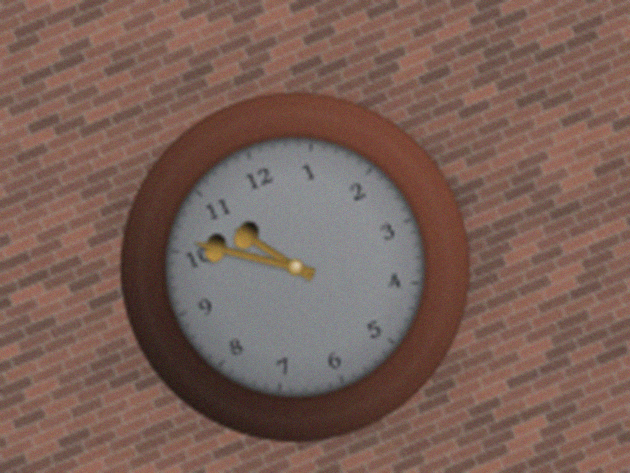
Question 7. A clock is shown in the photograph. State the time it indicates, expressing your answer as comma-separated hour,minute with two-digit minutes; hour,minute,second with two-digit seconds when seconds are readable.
10,51
